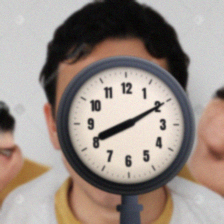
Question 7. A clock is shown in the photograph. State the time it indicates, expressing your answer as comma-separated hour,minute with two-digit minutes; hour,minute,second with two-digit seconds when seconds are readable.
8,10
